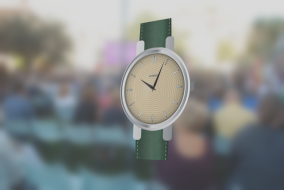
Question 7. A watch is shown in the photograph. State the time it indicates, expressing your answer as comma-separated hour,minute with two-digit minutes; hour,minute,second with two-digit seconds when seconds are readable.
10,04
